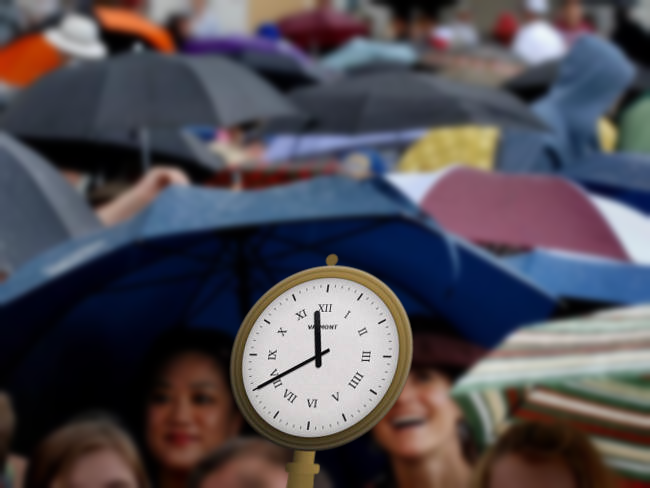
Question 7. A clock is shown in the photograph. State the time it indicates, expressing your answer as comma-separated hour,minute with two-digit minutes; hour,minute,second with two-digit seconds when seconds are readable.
11,40
